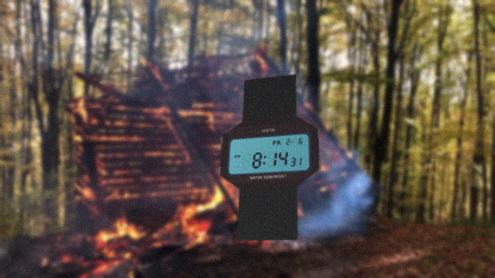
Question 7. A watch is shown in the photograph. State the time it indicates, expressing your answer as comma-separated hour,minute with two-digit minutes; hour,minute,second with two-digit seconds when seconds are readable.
8,14
